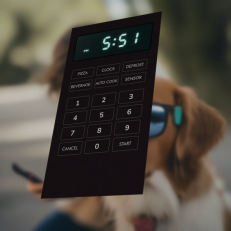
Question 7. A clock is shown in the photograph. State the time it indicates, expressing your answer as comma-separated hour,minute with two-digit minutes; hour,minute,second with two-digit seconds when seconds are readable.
5,51
